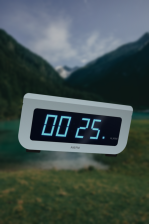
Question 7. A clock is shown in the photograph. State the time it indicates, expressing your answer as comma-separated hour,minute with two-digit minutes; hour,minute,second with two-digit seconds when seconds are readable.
0,25
